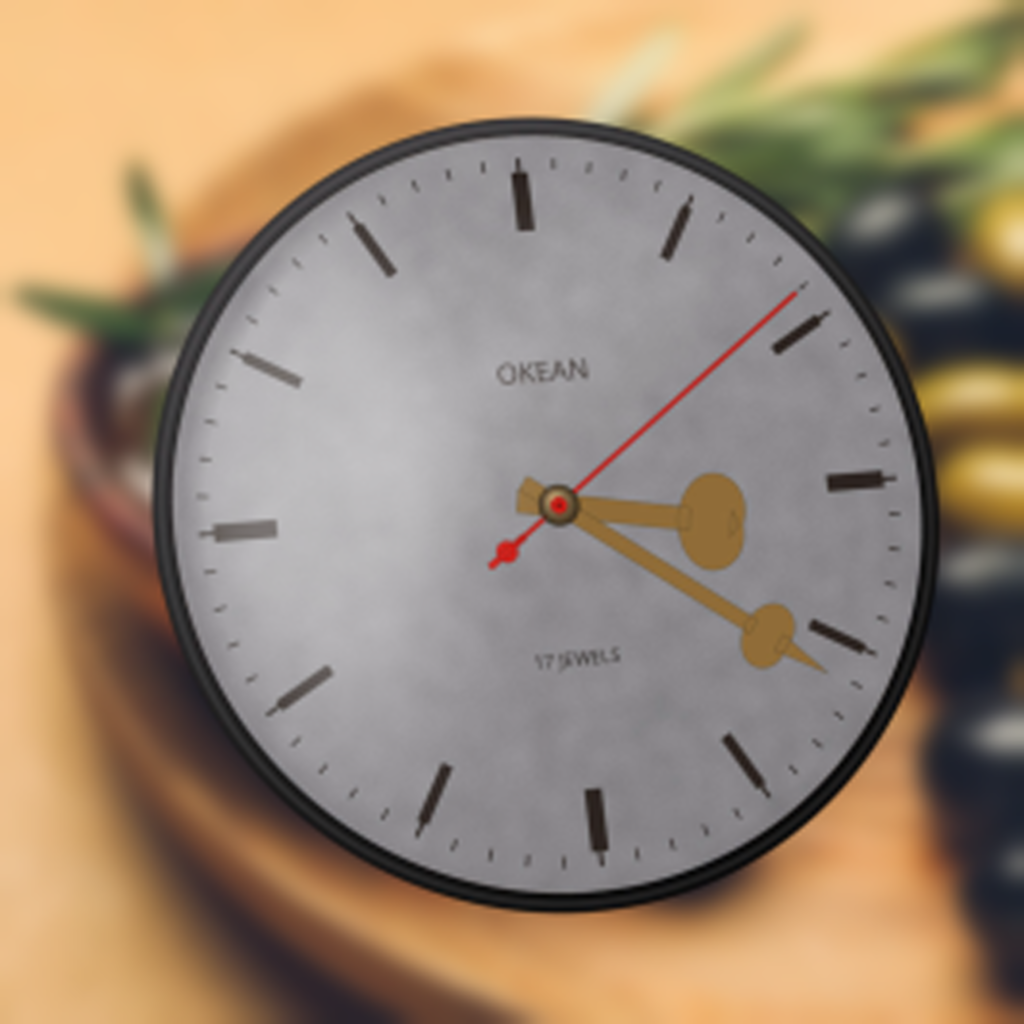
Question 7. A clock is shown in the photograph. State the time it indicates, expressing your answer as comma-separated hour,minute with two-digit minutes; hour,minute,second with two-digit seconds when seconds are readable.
3,21,09
